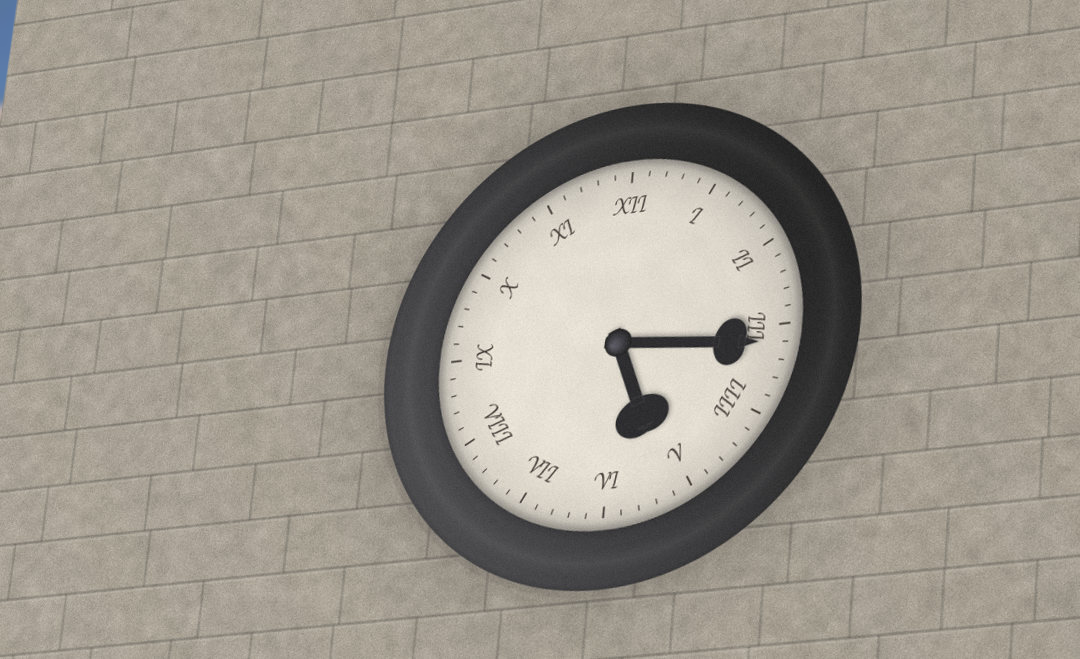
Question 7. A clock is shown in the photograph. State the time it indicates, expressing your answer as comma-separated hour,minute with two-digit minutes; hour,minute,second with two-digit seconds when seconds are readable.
5,16
